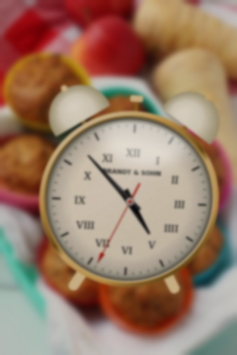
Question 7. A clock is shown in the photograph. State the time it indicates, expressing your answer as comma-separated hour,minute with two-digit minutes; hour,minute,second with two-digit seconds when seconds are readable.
4,52,34
